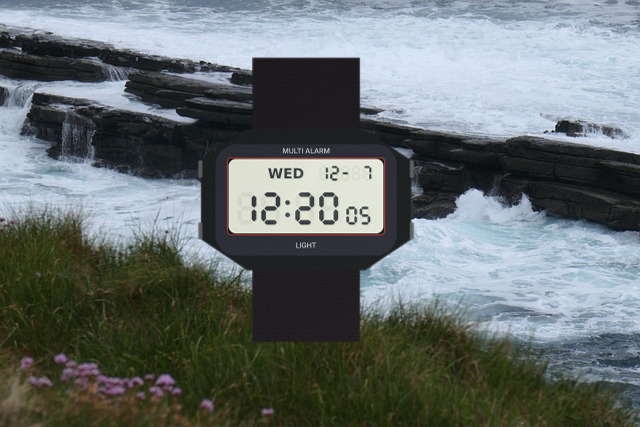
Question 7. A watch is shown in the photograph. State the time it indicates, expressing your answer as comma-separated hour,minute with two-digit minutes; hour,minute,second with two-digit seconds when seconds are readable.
12,20,05
